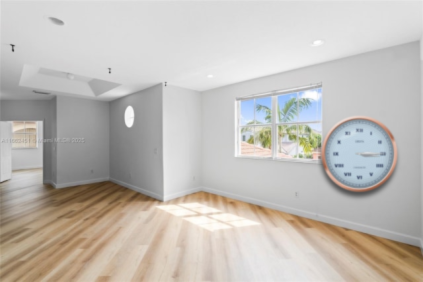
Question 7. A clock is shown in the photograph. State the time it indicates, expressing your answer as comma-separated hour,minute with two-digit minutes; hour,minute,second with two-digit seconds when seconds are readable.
3,15
